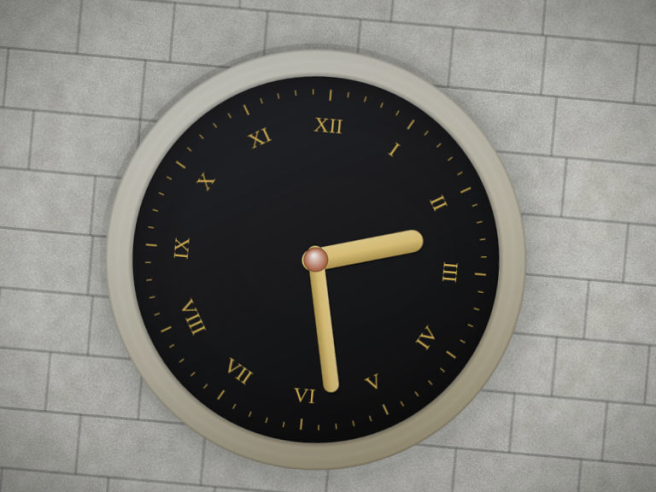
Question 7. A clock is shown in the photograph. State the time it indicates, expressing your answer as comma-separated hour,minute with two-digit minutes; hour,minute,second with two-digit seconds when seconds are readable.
2,28
